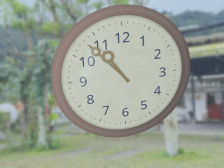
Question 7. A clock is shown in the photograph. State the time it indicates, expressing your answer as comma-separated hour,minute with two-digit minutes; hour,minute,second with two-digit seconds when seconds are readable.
10,53
